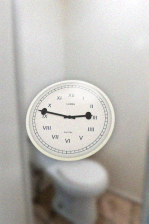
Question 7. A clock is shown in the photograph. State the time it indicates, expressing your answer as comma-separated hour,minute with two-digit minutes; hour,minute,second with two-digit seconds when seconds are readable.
2,47
